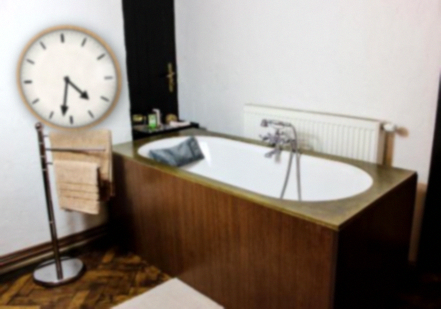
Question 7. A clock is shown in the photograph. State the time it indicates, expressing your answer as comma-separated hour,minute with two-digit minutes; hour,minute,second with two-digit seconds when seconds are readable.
4,32
